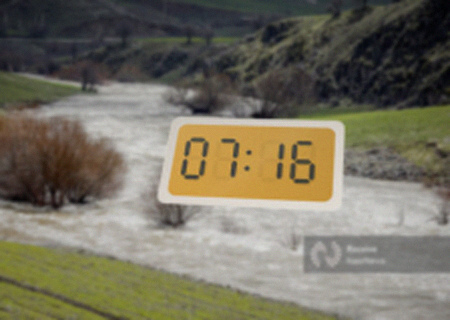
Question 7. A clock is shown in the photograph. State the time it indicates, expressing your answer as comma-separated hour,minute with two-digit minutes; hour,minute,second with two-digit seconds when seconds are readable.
7,16
